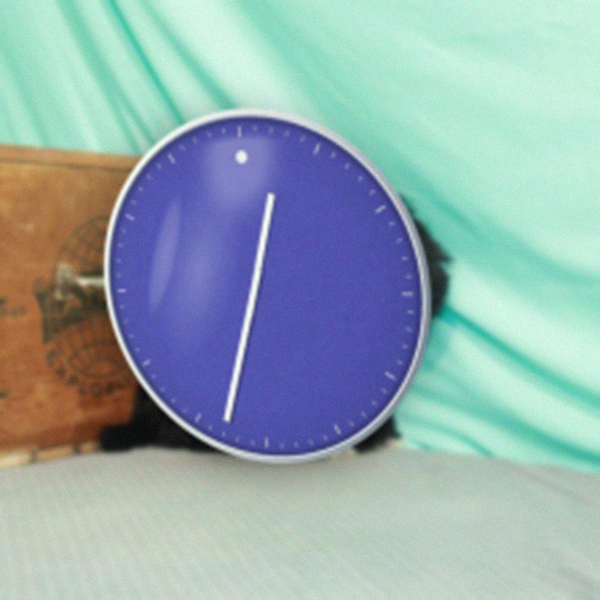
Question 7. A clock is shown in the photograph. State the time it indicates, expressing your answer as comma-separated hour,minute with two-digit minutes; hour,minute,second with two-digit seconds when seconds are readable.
12,33
